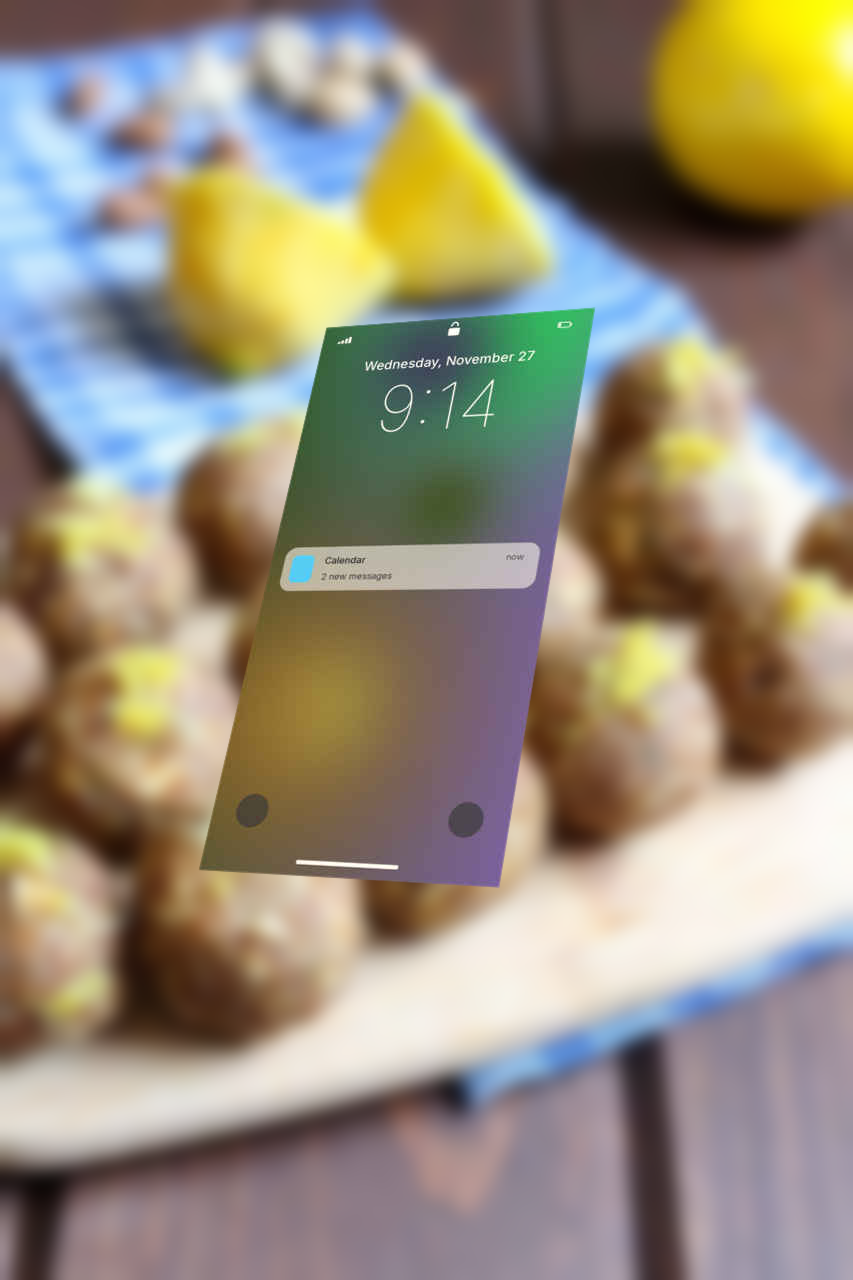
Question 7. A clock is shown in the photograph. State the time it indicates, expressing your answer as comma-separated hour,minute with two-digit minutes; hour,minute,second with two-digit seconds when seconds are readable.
9,14
